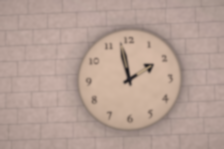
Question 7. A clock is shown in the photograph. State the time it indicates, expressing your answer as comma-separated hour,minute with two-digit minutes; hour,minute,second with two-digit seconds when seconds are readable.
1,58
